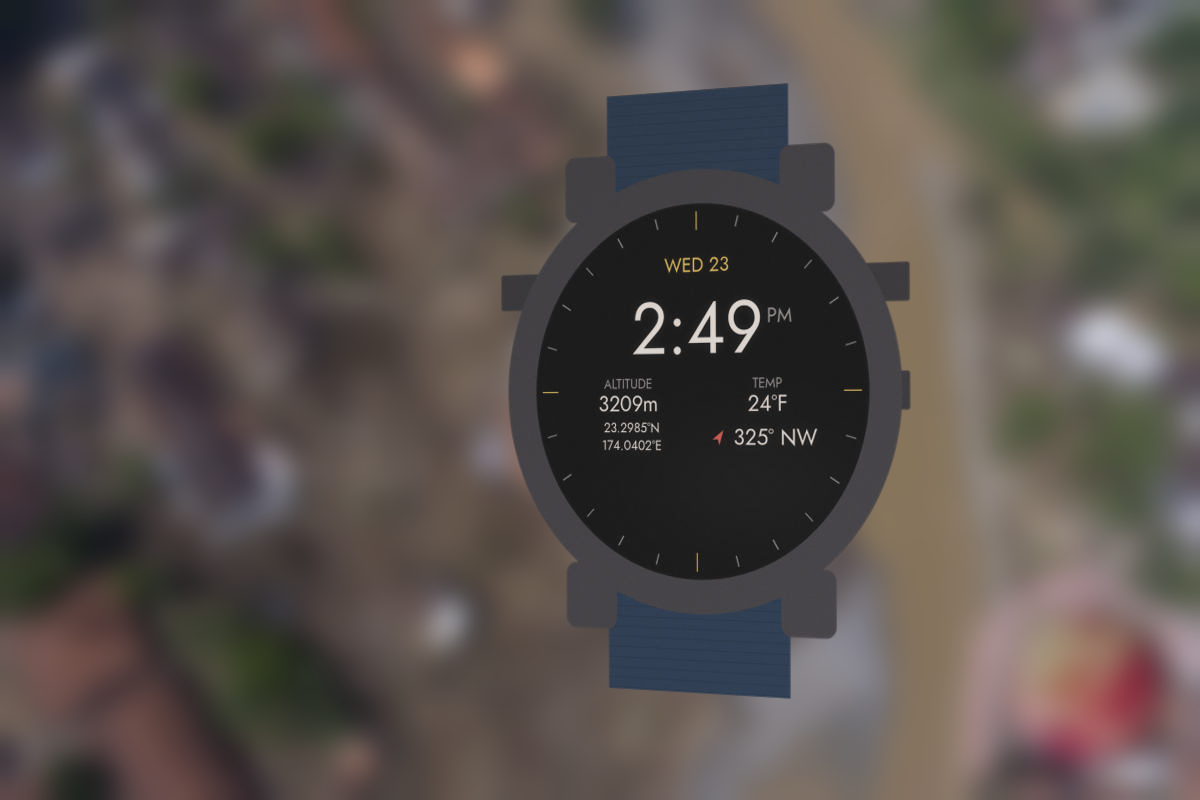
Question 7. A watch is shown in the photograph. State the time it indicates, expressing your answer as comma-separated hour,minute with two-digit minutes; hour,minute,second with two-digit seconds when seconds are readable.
2,49
